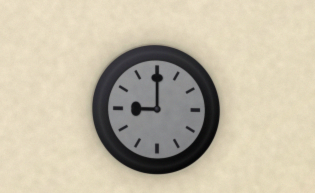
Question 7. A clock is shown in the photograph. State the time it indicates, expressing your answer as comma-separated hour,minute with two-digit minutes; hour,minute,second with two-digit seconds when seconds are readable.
9,00
